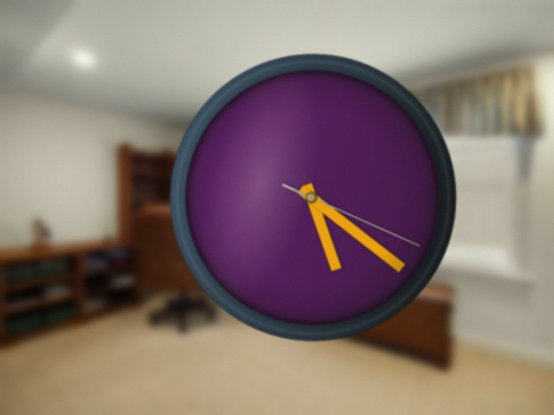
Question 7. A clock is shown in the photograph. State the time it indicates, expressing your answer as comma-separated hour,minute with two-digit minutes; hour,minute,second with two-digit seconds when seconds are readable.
5,21,19
